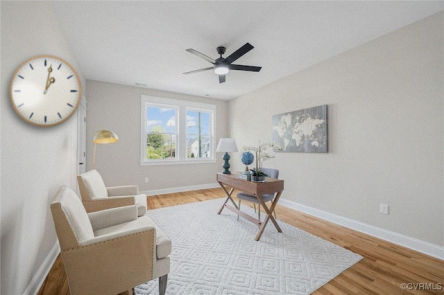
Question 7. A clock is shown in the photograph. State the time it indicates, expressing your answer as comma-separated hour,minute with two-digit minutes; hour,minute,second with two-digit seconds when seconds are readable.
1,02
